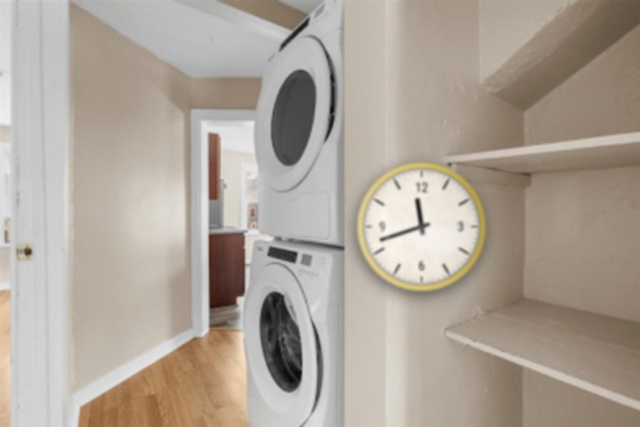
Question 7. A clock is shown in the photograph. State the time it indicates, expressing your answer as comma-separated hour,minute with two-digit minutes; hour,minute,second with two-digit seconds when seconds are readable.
11,42
